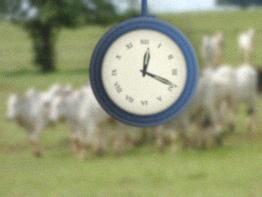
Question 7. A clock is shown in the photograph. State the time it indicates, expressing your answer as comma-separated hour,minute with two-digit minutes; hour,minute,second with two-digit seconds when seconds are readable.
12,19
